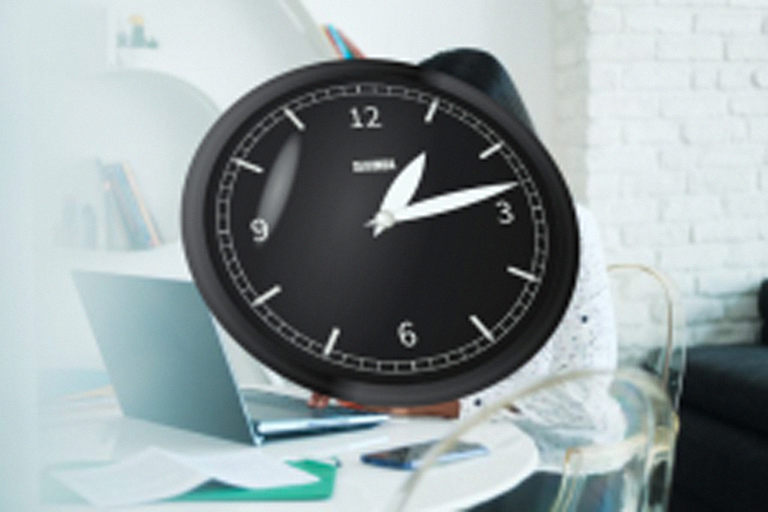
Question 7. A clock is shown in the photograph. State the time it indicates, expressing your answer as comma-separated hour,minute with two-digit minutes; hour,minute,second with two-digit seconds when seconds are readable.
1,13
